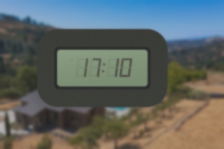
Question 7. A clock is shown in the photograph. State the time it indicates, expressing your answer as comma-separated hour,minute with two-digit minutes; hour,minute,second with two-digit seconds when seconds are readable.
17,10
